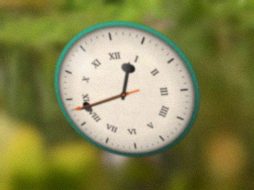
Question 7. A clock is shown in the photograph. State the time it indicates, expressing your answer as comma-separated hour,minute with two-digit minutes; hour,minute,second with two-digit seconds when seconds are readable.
12,42,43
